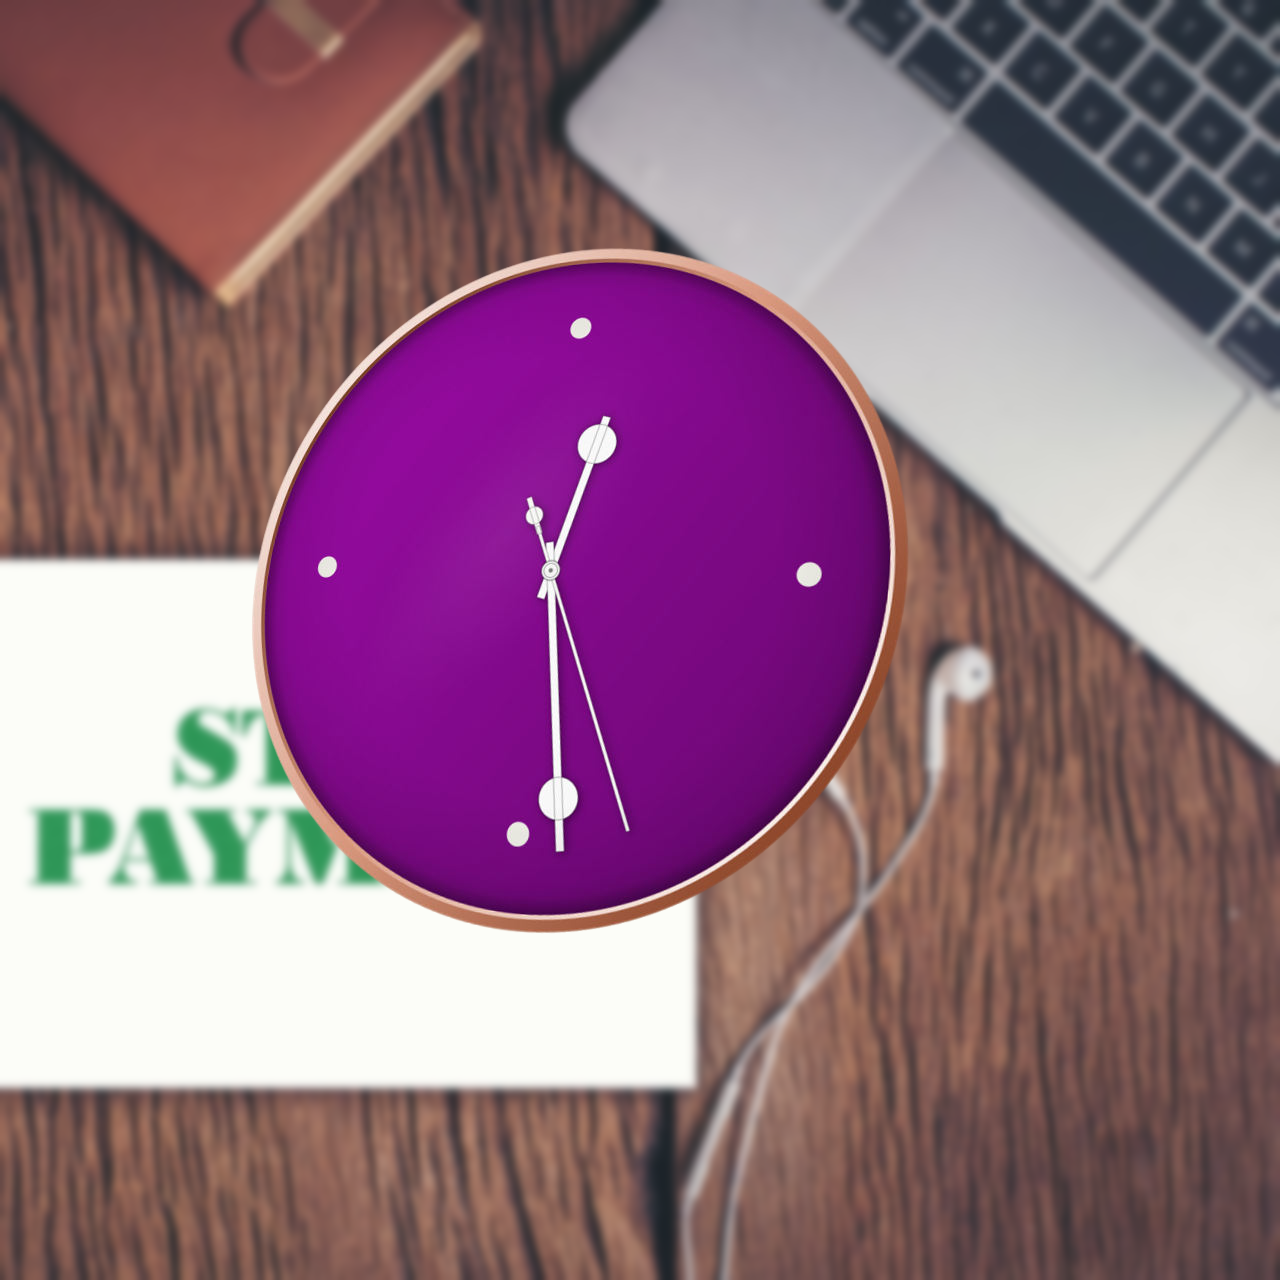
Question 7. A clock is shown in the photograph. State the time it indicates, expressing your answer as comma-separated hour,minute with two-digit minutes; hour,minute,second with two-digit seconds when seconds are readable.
12,28,26
